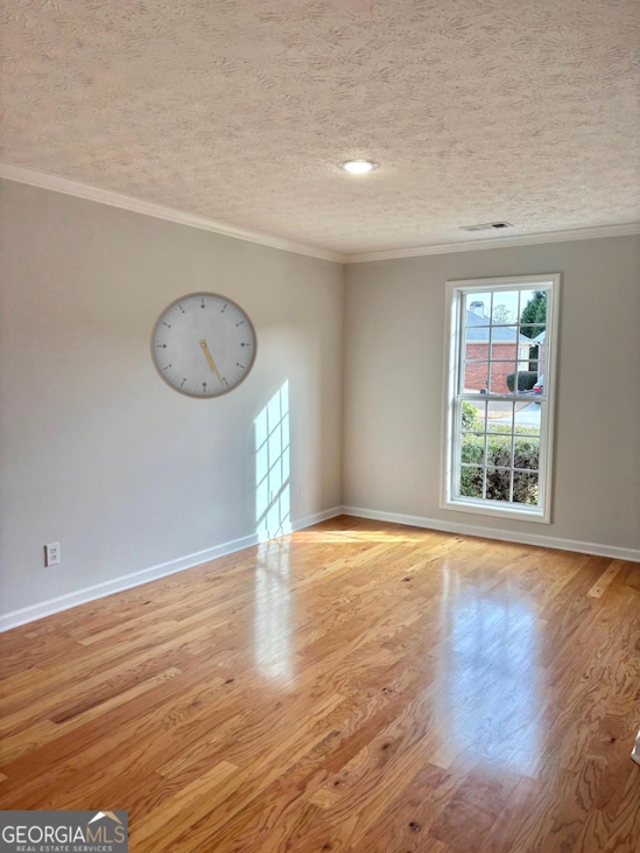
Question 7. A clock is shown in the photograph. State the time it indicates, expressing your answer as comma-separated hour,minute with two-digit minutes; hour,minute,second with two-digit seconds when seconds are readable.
5,26
